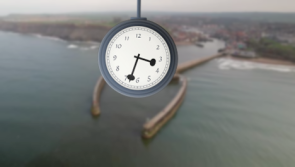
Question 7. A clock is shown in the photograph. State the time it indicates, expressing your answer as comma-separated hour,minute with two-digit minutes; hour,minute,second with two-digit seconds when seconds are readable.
3,33
